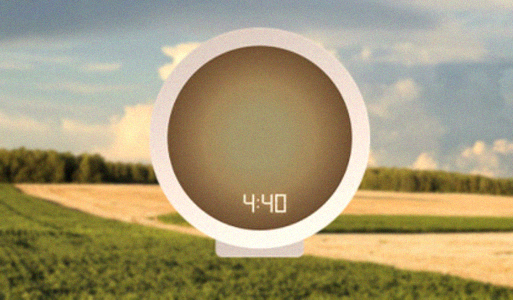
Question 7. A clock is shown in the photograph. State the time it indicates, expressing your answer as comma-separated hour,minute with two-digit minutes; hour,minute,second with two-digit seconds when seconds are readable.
4,40
